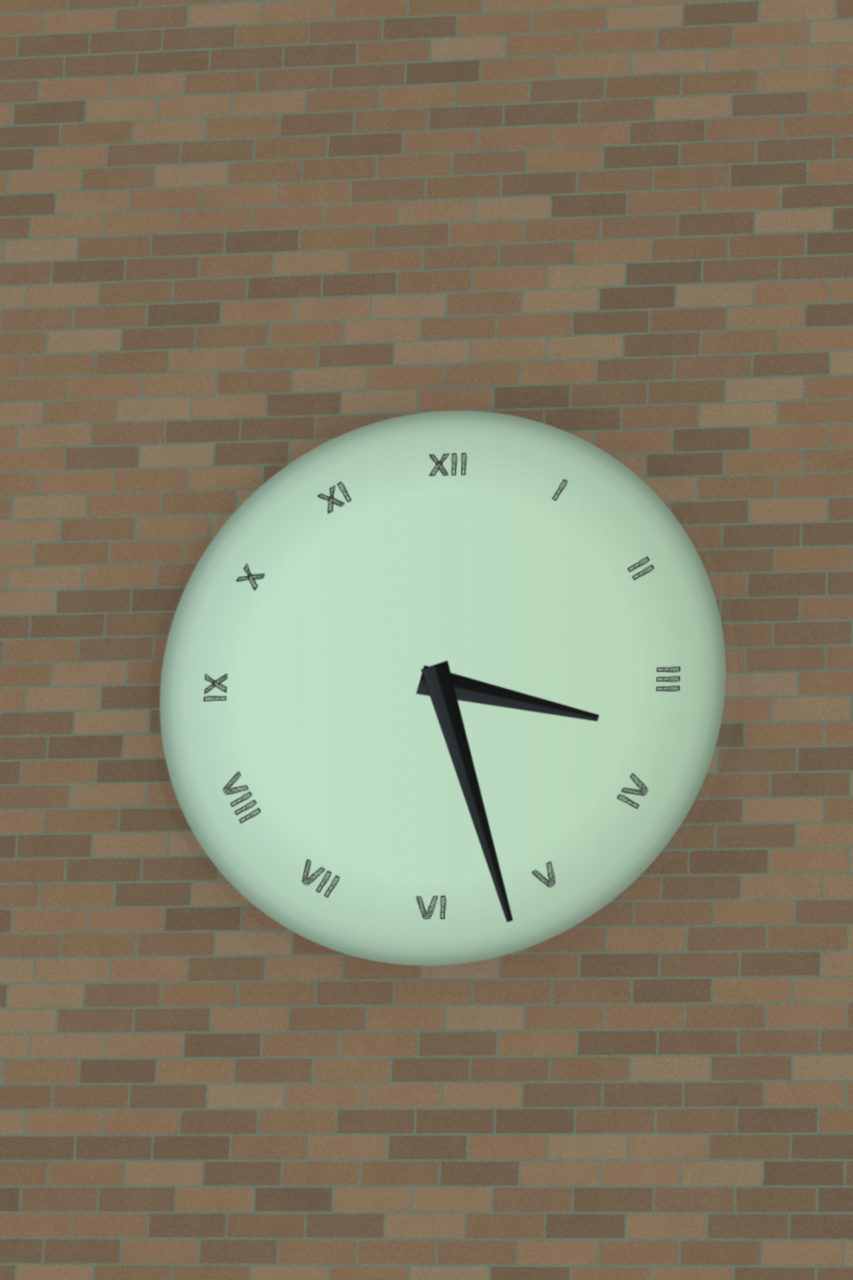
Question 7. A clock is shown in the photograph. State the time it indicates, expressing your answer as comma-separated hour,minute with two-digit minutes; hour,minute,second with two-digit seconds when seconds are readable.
3,27
